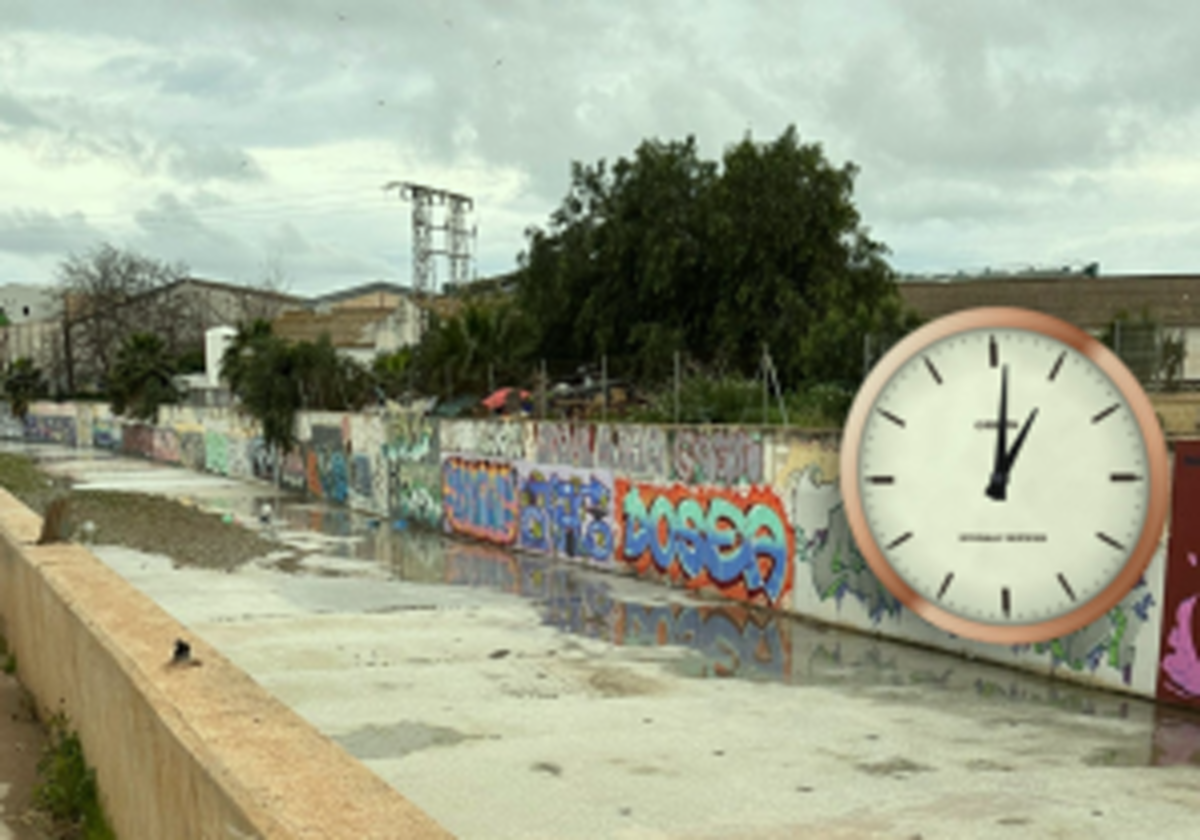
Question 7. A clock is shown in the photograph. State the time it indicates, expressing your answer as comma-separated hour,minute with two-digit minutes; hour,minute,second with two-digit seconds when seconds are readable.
1,01
